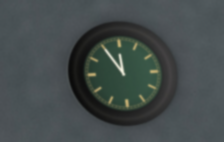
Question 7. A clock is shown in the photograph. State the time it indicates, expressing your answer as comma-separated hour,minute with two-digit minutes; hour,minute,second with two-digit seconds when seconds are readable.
11,55
